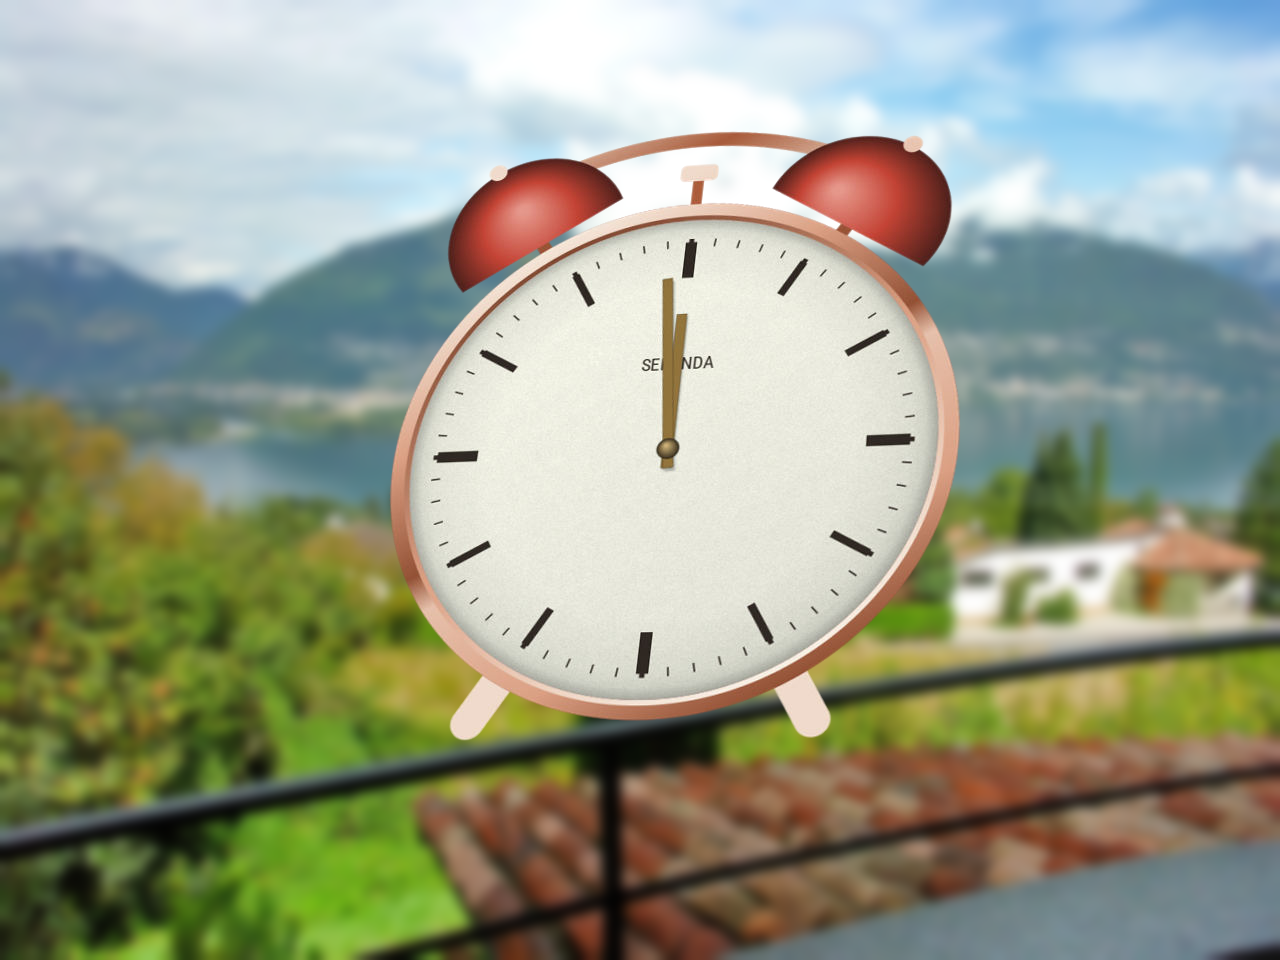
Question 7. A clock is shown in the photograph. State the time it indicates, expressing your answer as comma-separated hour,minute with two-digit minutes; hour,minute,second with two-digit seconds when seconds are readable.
11,59
